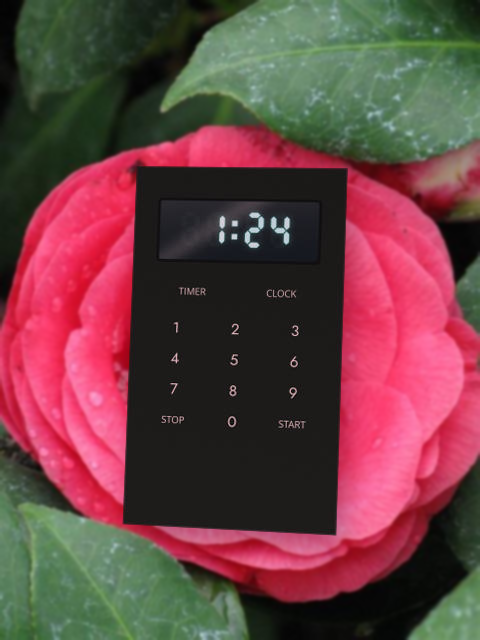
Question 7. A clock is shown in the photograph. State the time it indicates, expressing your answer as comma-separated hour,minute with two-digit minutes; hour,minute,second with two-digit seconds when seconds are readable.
1,24
